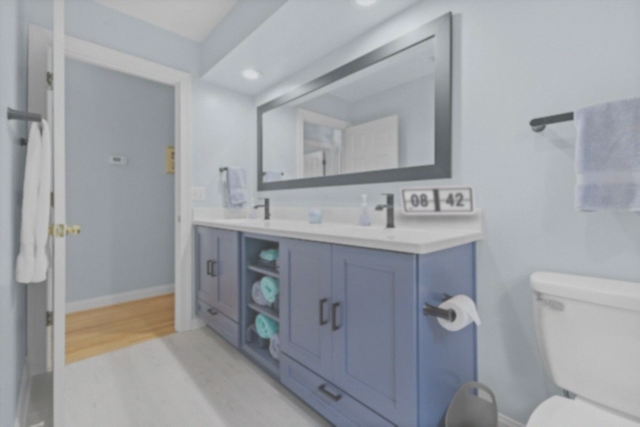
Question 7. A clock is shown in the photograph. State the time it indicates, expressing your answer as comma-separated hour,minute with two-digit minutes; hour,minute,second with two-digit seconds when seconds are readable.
8,42
